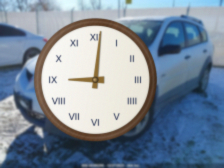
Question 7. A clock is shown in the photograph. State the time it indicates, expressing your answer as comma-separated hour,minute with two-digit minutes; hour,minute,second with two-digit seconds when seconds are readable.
9,01
